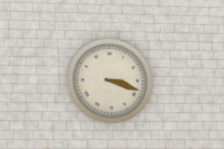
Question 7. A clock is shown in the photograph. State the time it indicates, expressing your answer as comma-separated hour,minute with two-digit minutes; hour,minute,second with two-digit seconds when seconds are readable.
3,18
